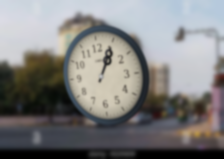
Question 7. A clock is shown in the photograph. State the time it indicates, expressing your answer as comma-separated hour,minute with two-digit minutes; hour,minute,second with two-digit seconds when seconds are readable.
1,05
